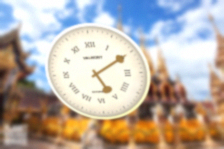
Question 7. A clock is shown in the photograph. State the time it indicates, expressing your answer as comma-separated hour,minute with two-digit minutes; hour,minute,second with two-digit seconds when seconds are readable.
5,10
